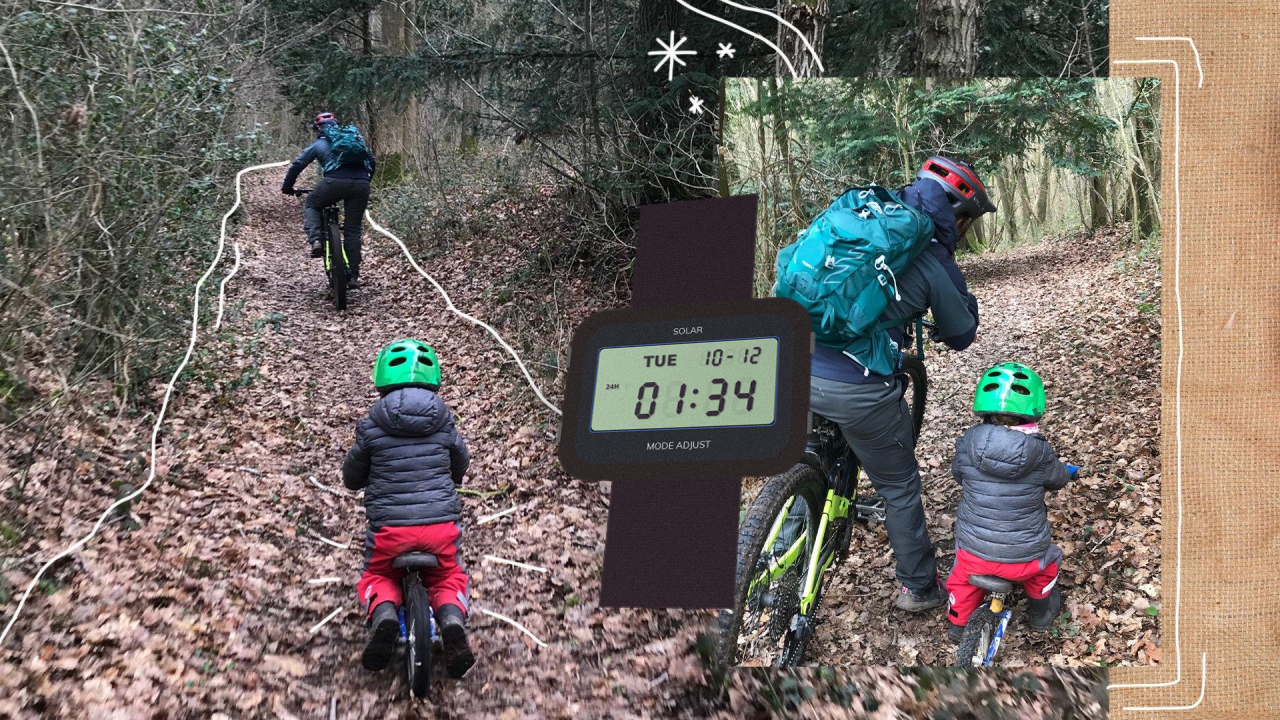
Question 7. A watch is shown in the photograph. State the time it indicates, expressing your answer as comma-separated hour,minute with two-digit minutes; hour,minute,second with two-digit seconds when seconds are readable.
1,34
